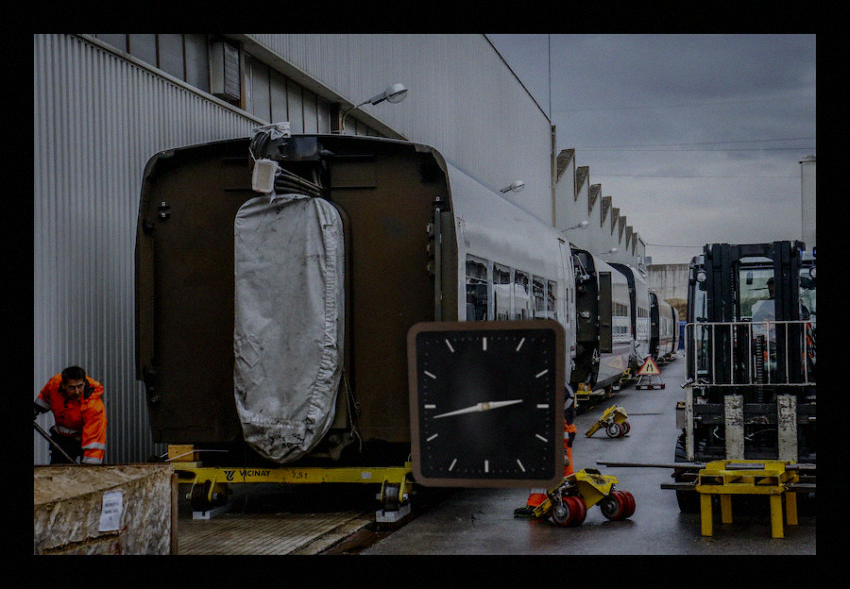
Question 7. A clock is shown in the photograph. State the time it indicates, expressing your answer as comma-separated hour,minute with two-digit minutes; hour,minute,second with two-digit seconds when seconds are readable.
2,43
